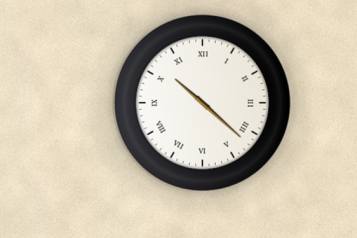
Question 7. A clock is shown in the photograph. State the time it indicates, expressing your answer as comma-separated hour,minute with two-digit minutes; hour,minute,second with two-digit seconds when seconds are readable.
10,22
